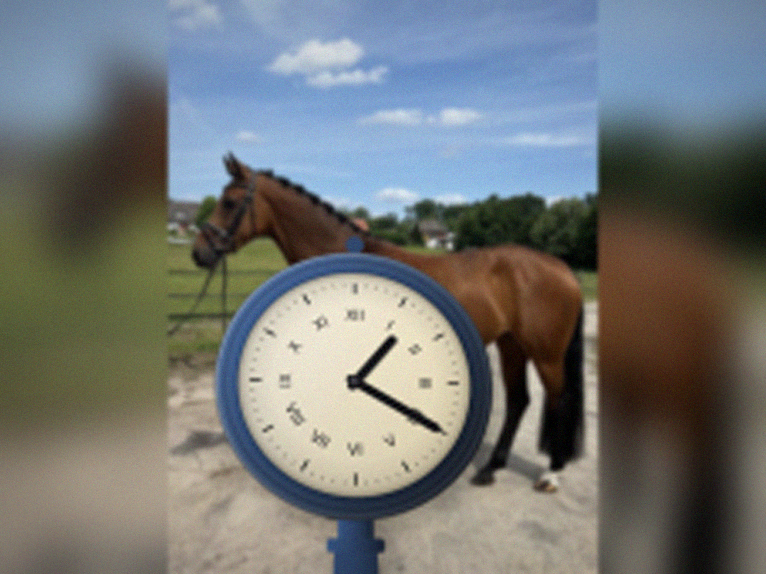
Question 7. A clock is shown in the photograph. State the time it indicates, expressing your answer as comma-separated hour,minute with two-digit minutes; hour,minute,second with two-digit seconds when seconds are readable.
1,20
